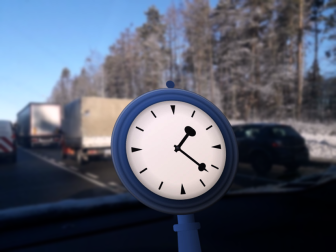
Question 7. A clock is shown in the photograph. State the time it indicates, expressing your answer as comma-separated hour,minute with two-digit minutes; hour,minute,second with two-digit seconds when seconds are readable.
1,22
